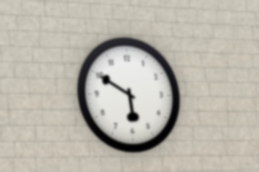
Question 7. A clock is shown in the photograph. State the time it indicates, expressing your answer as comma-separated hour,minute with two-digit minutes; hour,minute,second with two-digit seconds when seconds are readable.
5,50
